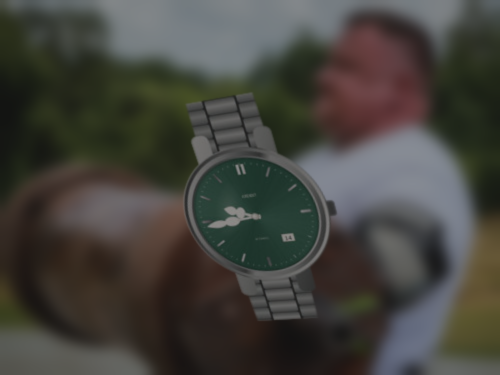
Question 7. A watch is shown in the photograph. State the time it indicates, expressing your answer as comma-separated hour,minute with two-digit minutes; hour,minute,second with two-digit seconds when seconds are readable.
9,44
